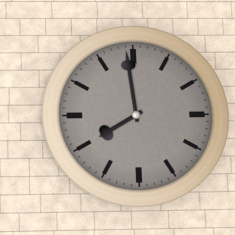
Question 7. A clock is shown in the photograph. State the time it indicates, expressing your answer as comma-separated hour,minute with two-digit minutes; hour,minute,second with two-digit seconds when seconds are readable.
7,59
